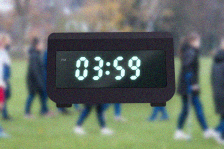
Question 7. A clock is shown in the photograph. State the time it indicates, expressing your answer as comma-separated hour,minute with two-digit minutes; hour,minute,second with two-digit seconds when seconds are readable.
3,59
